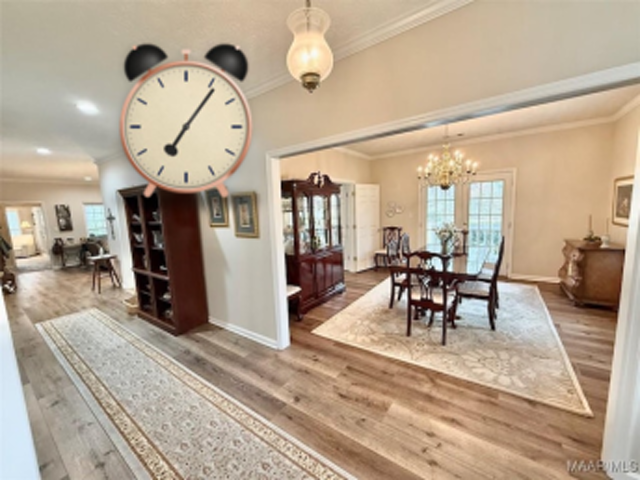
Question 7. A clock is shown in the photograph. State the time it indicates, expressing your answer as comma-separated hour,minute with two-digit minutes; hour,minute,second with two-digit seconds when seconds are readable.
7,06
